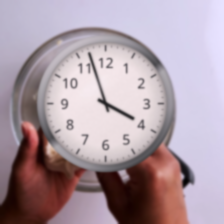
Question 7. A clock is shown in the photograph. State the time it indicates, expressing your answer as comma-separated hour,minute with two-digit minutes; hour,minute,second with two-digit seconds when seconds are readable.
3,57
